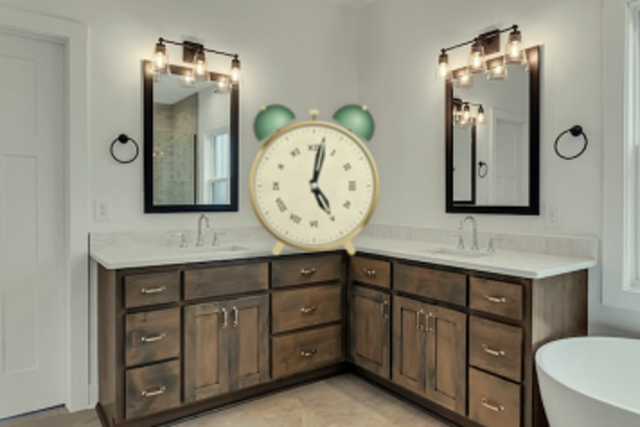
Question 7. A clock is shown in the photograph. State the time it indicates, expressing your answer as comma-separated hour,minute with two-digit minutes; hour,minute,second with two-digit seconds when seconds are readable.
5,02
